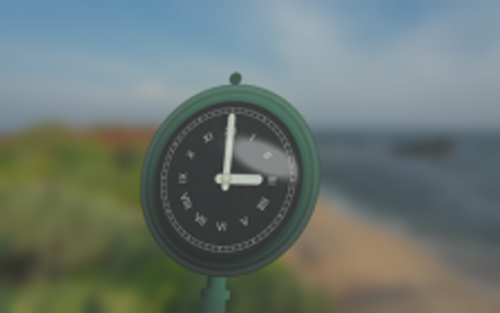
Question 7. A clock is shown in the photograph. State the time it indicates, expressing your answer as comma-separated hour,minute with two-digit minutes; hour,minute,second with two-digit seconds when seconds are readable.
3,00
